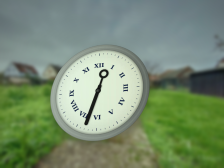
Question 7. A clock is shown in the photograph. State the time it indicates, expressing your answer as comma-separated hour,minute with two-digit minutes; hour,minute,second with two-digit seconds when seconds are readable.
12,33
